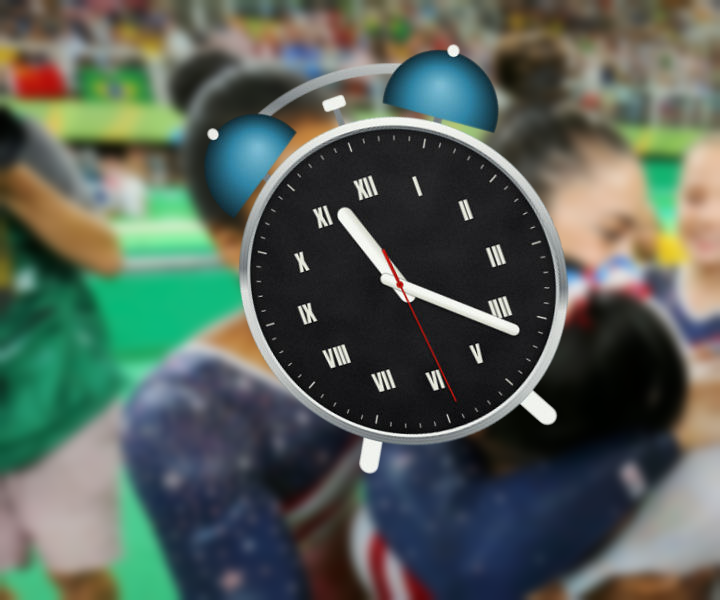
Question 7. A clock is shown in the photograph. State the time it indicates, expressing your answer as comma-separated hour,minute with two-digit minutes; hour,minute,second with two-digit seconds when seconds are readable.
11,21,29
